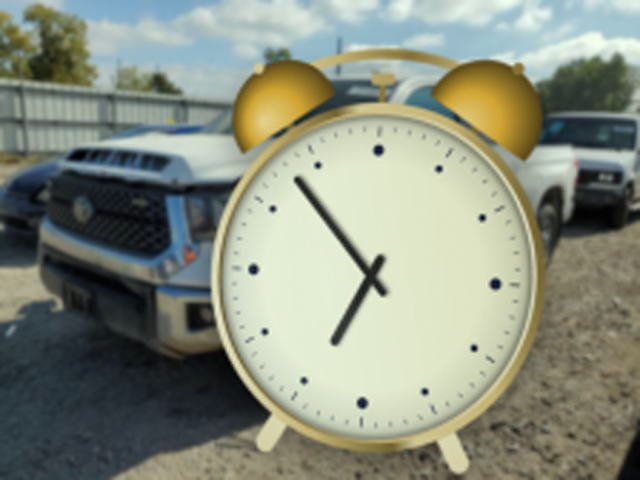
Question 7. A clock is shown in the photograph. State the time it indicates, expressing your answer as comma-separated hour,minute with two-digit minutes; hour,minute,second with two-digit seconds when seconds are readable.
6,53
